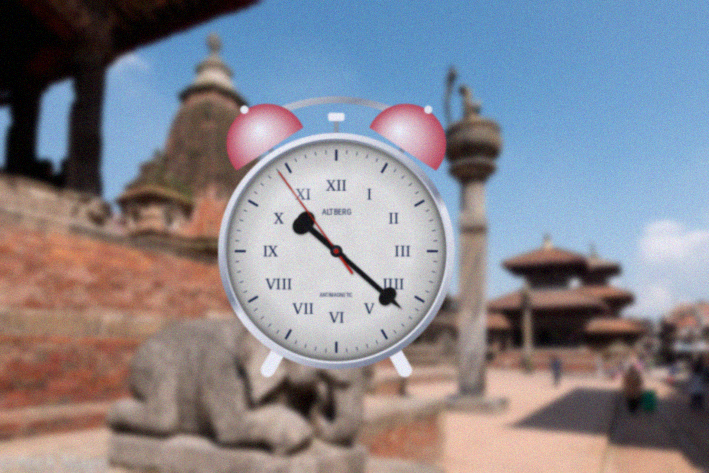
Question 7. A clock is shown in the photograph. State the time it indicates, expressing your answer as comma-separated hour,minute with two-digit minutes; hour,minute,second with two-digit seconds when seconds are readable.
10,21,54
